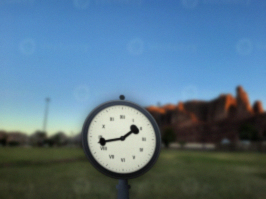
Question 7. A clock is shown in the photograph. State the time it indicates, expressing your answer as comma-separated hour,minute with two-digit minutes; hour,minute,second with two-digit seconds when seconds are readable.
1,43
